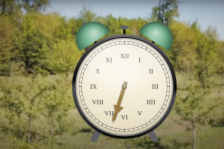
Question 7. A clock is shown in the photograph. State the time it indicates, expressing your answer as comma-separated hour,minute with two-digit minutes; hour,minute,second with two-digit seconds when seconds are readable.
6,33
